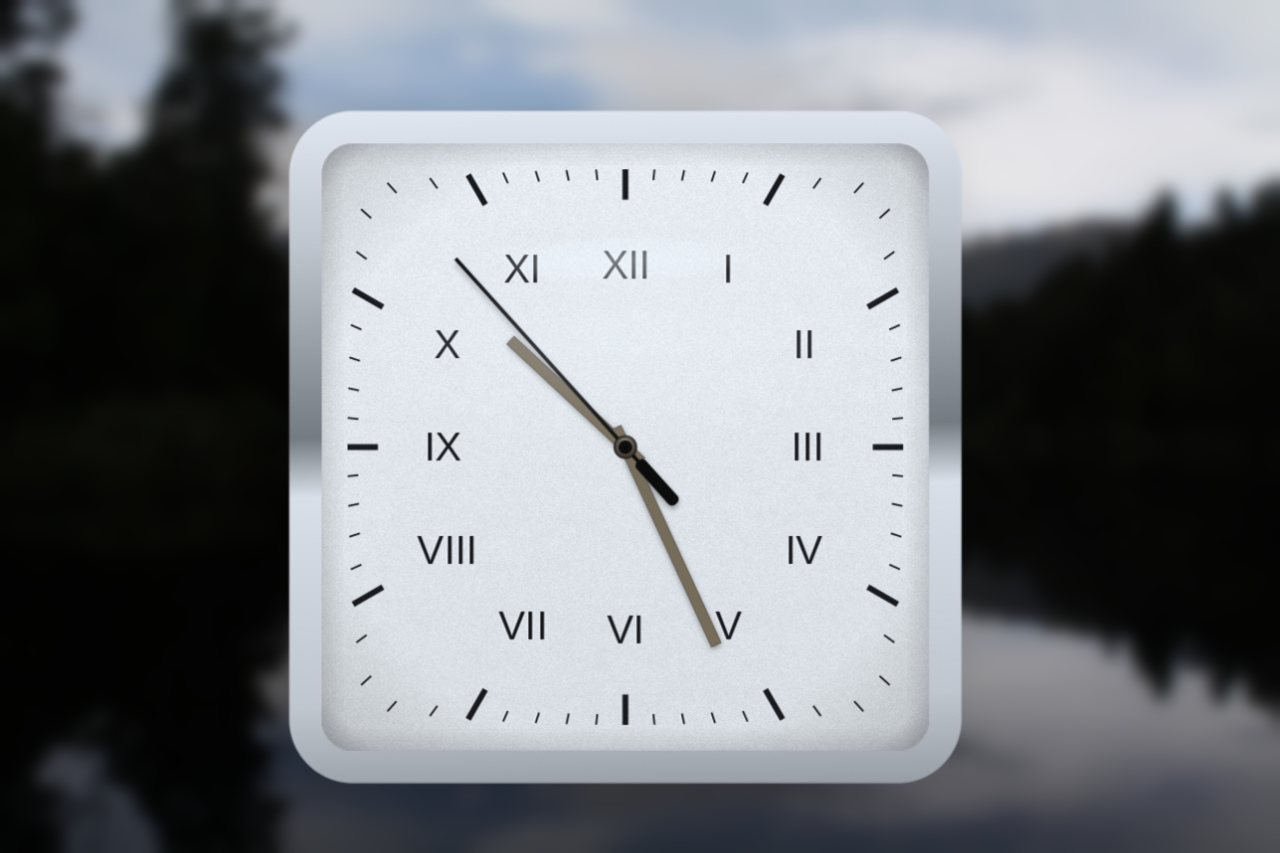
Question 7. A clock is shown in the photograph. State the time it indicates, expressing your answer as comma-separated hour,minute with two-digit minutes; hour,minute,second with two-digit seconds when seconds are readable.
10,25,53
